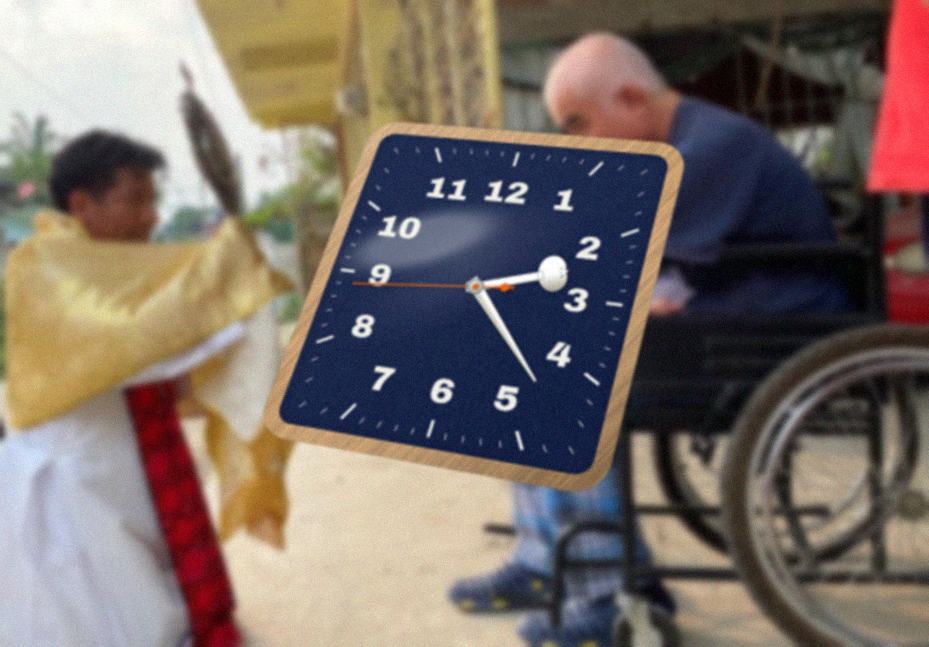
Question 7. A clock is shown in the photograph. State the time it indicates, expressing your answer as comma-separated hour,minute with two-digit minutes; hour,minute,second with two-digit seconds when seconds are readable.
2,22,44
